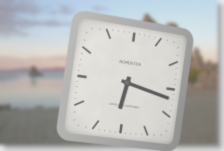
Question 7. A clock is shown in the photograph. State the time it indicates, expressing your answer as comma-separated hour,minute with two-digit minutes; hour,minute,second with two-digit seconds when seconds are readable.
6,17
